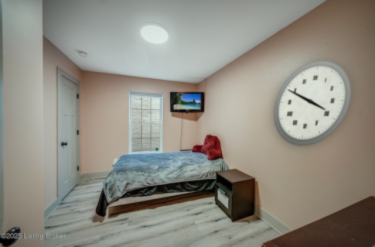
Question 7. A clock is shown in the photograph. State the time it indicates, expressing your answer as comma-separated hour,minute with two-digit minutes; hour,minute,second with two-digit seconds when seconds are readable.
3,49
